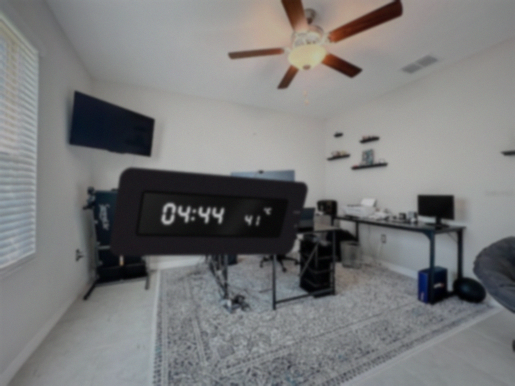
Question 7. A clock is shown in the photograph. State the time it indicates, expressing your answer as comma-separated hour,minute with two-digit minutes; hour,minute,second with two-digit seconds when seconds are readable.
4,44
